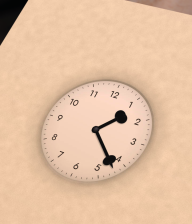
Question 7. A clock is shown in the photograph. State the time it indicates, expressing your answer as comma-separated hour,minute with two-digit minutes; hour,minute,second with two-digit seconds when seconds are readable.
1,22
